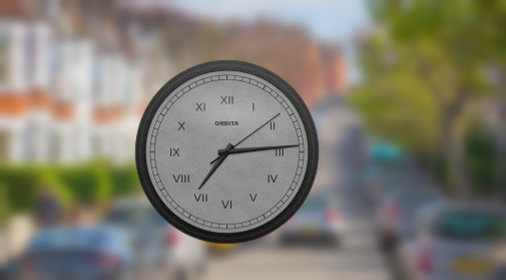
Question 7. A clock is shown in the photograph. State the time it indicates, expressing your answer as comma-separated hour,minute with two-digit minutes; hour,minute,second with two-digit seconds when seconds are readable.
7,14,09
